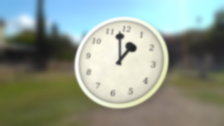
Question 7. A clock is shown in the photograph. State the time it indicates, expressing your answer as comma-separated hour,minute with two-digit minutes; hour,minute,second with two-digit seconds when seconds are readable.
12,58
